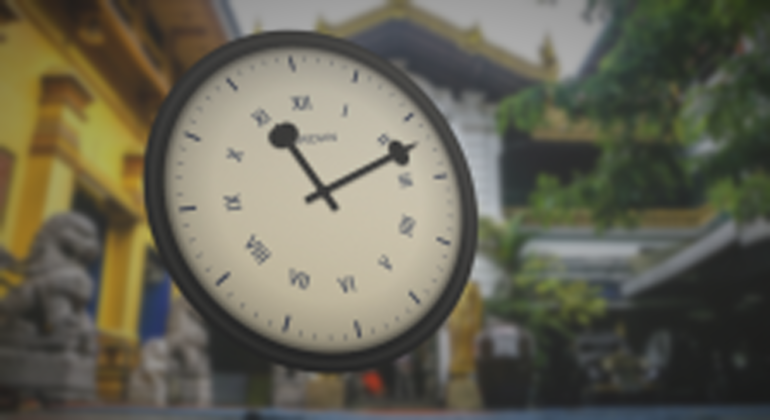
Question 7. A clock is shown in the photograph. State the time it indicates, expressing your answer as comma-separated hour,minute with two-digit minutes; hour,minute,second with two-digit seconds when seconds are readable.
11,12
